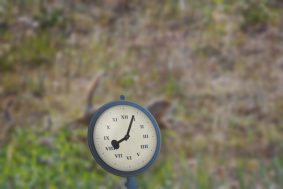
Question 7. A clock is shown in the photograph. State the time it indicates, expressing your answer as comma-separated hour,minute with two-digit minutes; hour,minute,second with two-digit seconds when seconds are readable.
8,04
